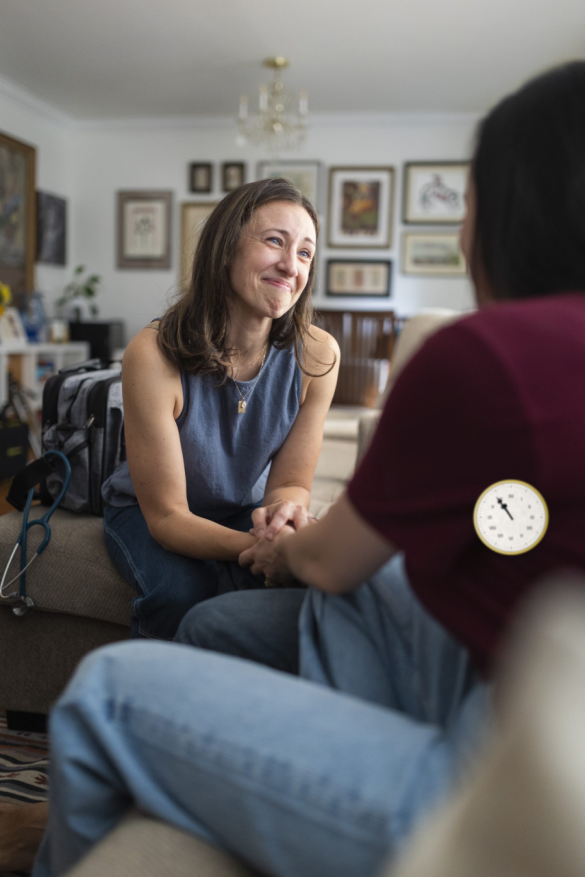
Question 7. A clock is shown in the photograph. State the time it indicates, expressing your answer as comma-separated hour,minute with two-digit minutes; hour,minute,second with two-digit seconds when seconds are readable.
10,54
